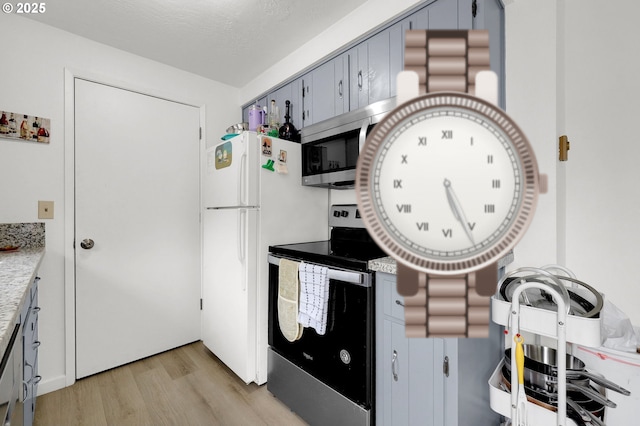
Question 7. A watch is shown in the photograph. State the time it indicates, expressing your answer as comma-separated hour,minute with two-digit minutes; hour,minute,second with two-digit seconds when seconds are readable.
5,26
